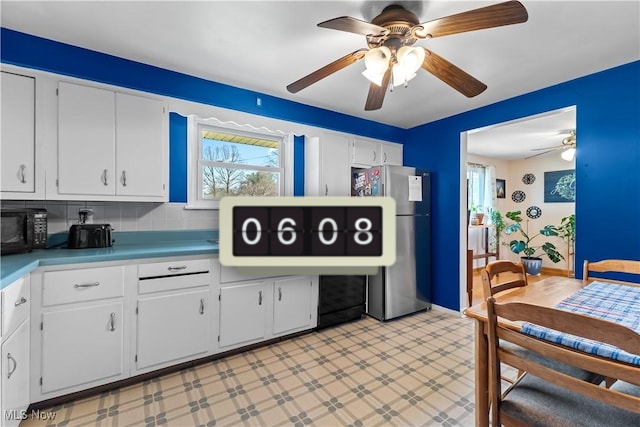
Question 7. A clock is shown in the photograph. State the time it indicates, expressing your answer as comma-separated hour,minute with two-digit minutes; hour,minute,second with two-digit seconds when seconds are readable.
6,08
